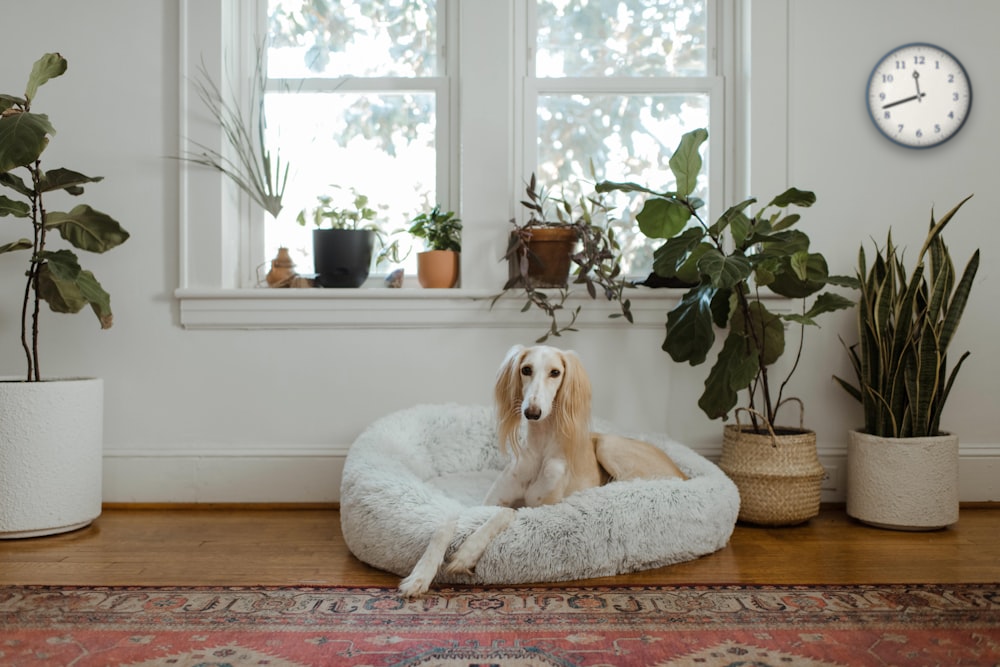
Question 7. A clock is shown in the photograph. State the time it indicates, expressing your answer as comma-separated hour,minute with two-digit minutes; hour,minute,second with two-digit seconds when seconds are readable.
11,42
